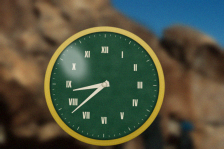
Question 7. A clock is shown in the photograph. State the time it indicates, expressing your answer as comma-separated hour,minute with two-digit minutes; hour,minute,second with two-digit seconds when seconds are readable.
8,38
